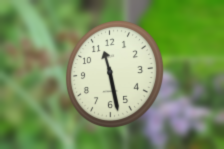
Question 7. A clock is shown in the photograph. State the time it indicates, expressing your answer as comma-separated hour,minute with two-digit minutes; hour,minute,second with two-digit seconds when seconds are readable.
11,28
